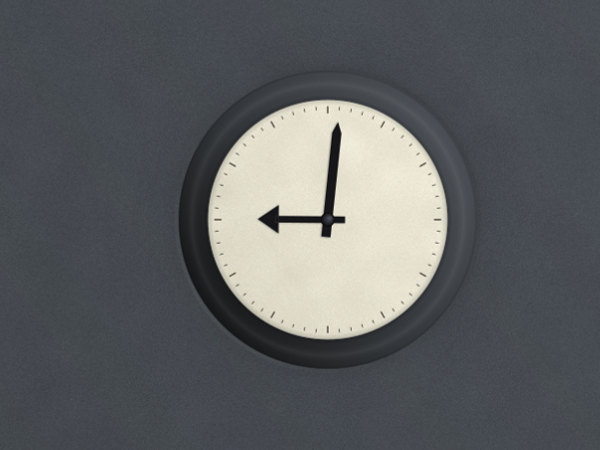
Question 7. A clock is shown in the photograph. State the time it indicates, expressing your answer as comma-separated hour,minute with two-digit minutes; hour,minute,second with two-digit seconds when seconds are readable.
9,01
